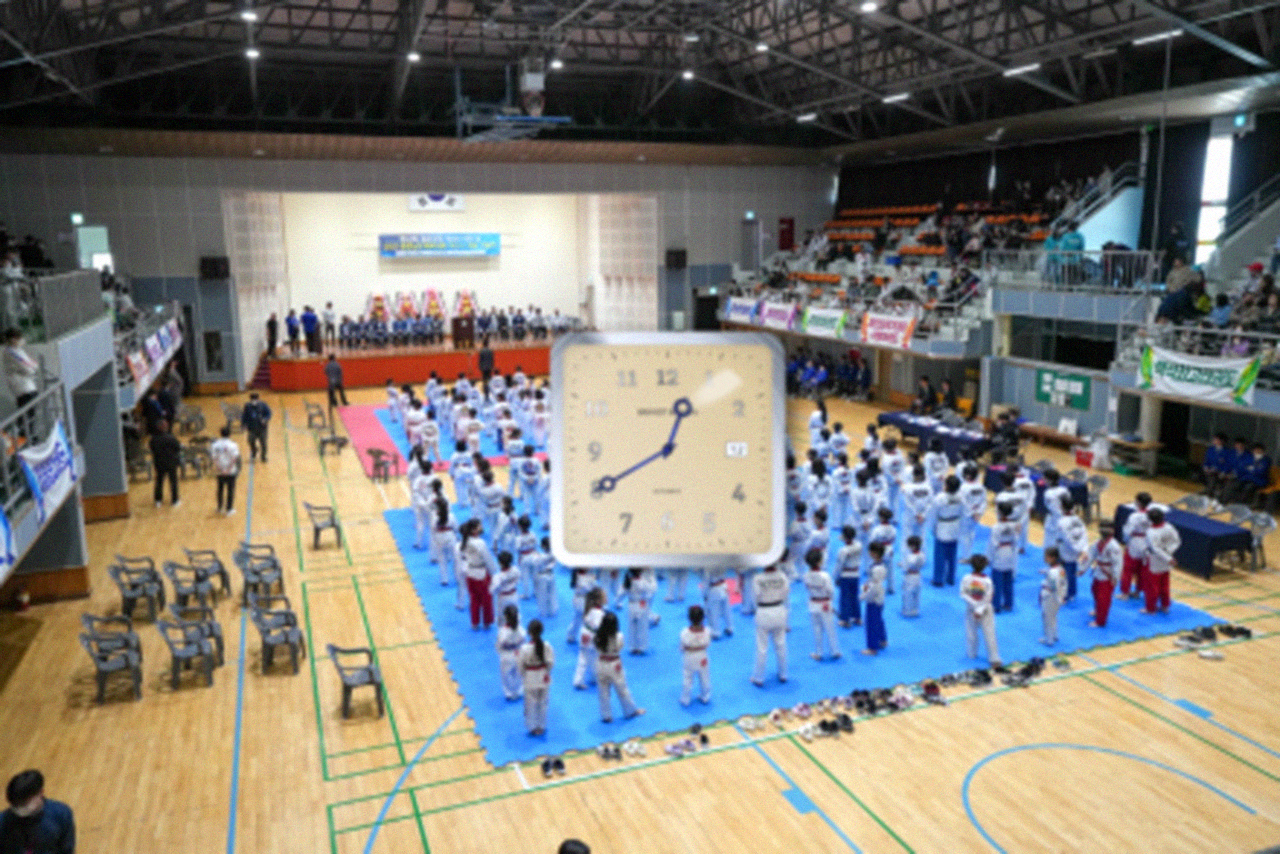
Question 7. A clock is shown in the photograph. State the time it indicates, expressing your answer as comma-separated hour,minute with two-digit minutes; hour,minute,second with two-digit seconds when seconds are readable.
12,40
